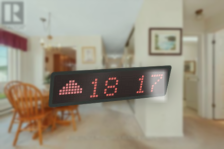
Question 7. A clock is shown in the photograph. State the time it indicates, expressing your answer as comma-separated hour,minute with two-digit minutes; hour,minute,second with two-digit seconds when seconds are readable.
18,17
